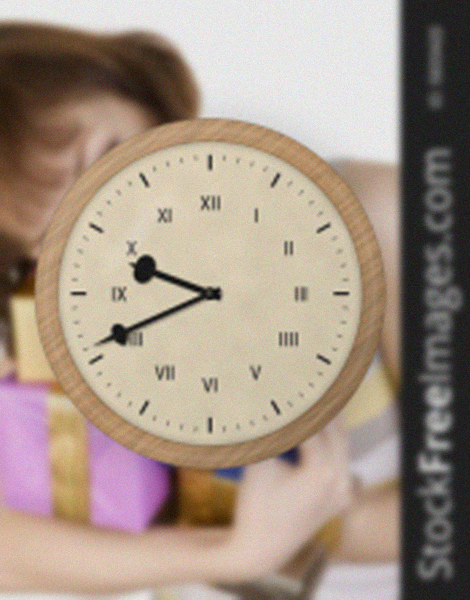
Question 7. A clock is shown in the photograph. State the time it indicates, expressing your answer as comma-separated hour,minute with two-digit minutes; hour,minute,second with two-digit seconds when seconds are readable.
9,41
